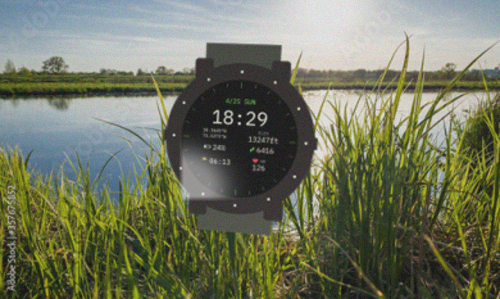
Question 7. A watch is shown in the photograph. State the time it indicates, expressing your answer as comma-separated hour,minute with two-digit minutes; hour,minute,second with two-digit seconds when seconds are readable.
18,29
